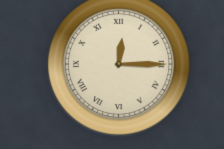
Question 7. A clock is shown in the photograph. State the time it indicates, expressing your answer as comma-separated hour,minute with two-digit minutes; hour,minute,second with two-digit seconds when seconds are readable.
12,15
